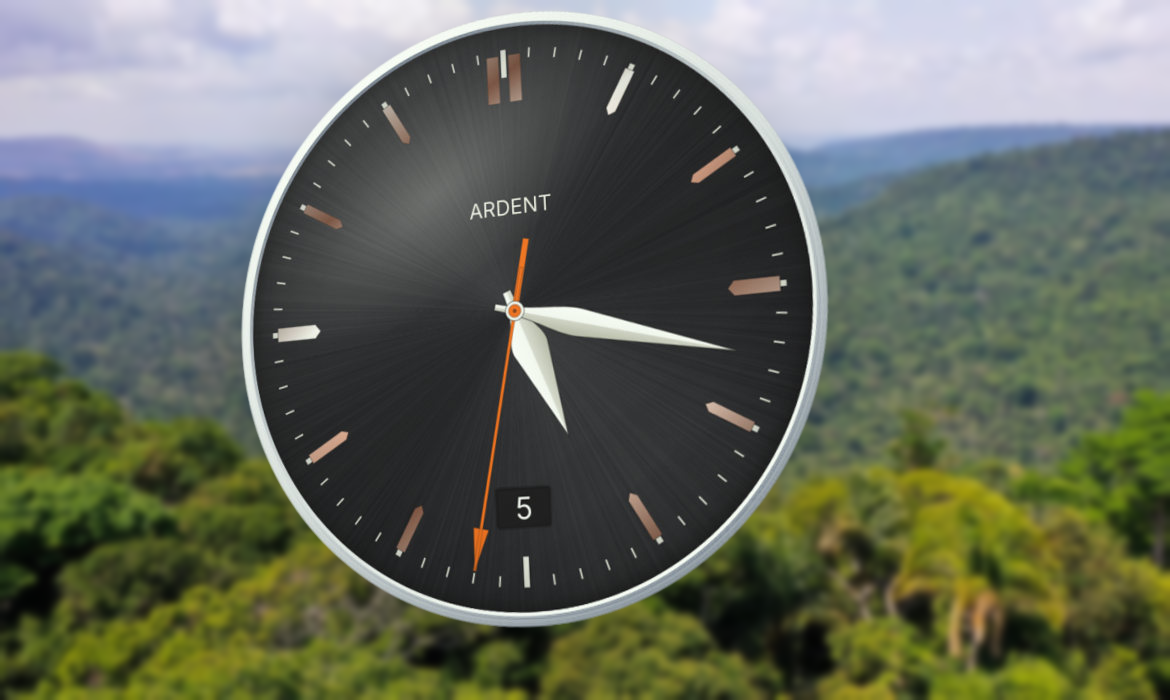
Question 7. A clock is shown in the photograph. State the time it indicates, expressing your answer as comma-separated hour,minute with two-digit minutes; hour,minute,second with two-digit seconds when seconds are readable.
5,17,32
